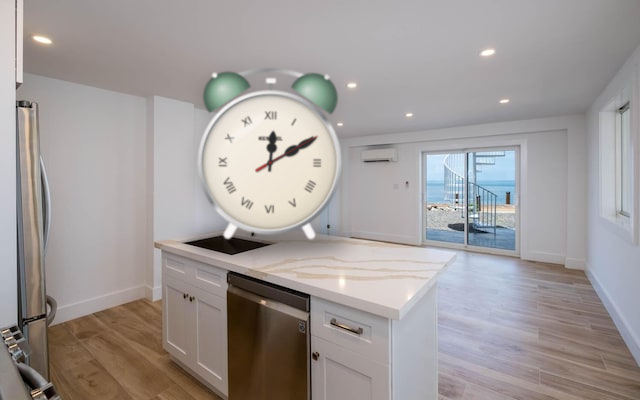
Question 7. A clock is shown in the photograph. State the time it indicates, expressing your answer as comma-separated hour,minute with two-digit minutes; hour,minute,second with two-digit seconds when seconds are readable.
12,10,10
